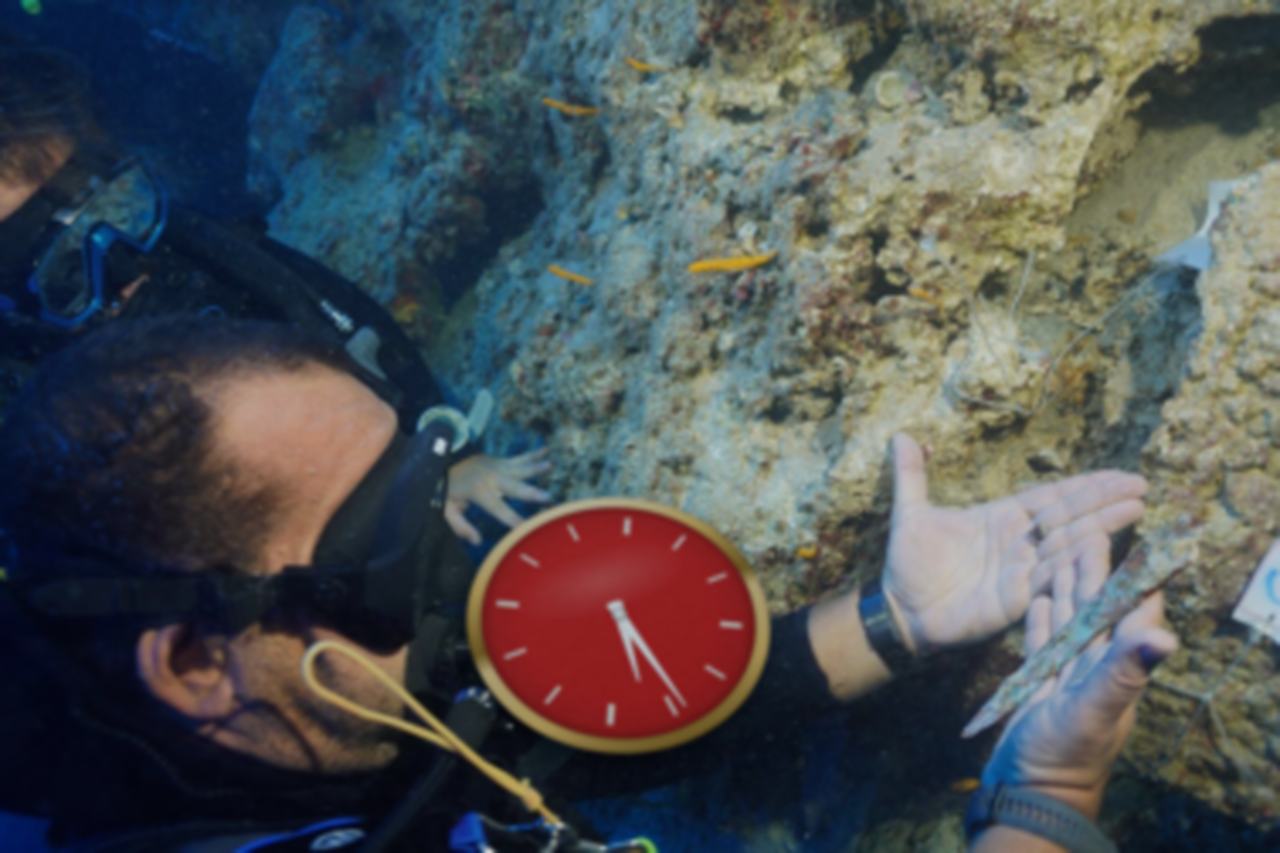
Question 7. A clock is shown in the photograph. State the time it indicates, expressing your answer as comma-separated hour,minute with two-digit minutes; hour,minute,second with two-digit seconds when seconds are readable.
5,24
